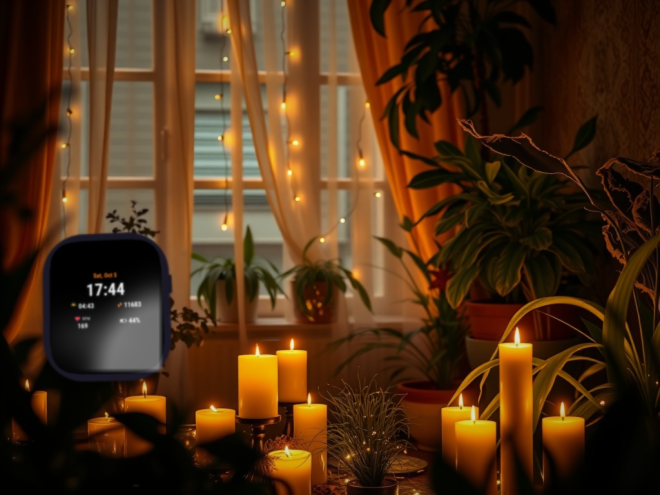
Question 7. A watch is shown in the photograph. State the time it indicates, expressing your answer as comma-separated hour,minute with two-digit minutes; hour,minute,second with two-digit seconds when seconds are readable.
17,44
